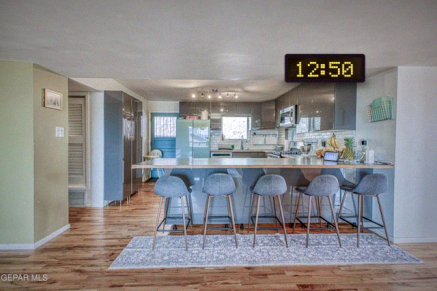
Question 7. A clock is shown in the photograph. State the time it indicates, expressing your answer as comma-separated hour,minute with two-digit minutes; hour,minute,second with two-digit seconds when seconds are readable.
12,50
